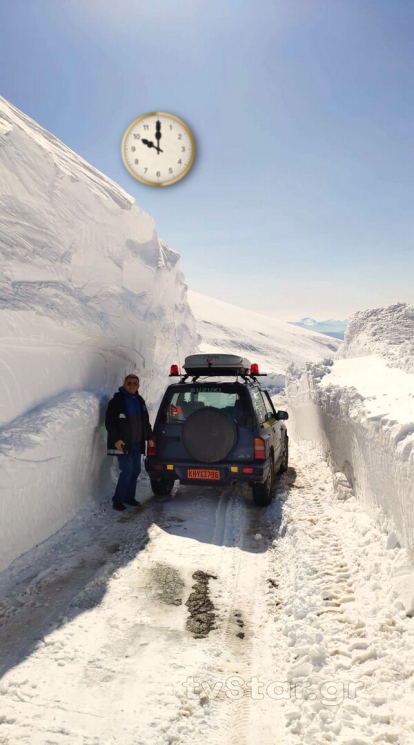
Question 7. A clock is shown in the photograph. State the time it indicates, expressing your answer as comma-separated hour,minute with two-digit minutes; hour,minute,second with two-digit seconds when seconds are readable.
10,00
